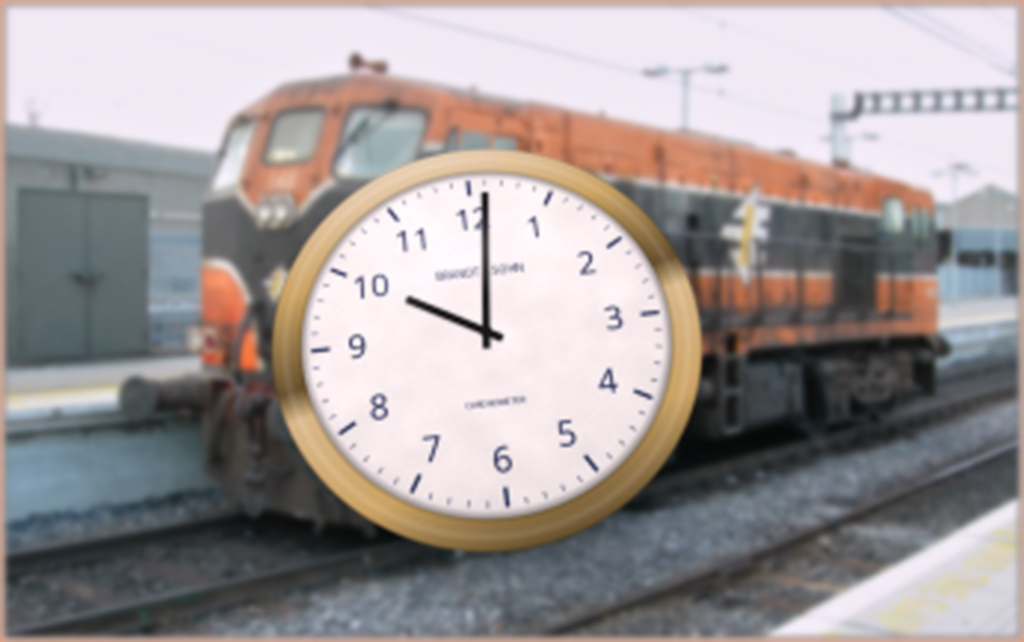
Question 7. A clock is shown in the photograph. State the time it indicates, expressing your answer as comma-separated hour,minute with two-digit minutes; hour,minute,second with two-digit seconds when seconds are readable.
10,01
